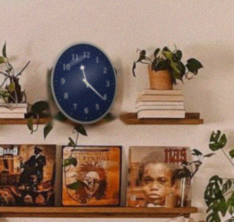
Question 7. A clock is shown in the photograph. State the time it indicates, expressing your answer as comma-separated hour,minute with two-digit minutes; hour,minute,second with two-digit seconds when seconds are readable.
11,21
